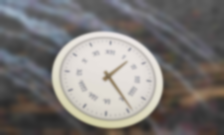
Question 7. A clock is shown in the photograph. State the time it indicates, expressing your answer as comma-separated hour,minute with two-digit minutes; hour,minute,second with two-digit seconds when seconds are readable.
1,24
